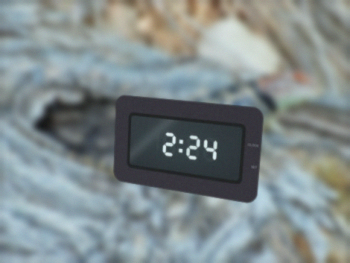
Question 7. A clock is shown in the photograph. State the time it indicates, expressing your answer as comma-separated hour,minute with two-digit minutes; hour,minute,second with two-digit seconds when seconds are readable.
2,24
